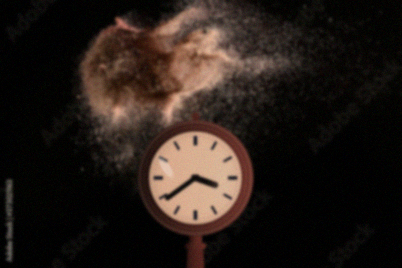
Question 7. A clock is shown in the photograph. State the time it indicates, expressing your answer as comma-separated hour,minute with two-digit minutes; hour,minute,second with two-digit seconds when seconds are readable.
3,39
